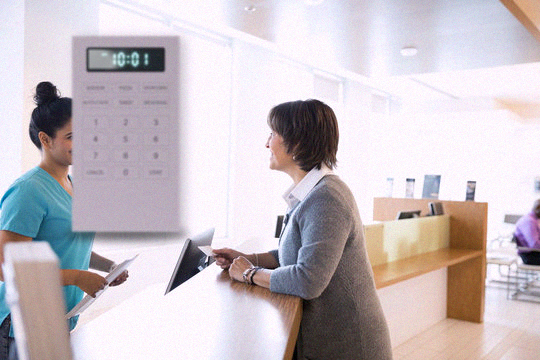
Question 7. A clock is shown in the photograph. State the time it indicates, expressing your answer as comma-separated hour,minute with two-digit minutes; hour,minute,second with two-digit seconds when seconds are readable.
10,01
